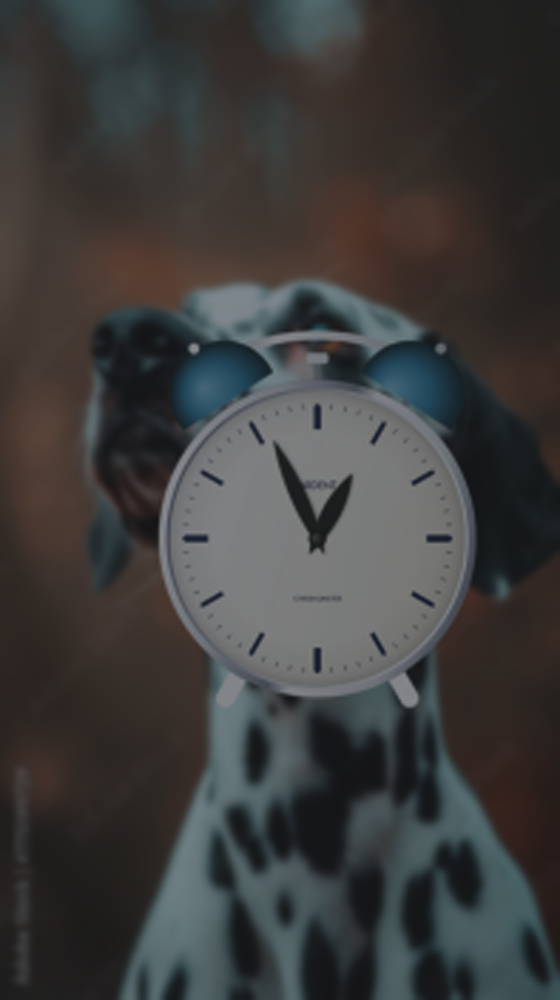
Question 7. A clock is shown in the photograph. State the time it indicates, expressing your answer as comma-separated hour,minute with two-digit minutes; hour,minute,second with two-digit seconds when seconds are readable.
12,56
